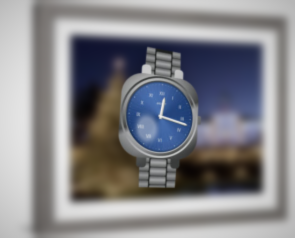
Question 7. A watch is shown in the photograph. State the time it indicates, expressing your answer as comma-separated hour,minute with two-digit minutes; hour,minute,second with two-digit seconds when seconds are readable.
12,17
